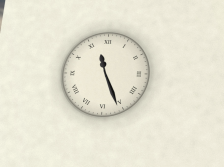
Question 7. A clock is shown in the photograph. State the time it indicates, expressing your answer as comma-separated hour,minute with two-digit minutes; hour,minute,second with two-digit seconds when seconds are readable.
11,26
